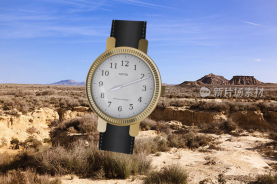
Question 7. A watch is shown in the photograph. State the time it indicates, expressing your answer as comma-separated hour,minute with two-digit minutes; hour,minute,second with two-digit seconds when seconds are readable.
8,11
